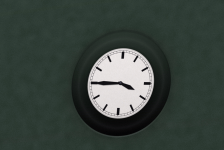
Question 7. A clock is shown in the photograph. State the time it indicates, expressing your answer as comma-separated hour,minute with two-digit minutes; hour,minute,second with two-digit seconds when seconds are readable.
3,45
